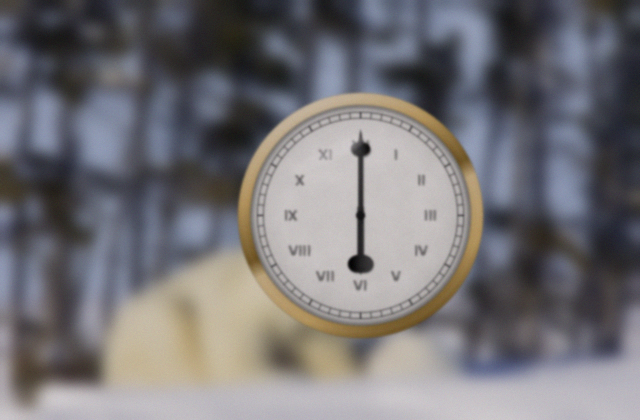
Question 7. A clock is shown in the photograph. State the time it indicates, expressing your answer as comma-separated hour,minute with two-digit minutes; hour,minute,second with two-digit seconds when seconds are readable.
6,00
